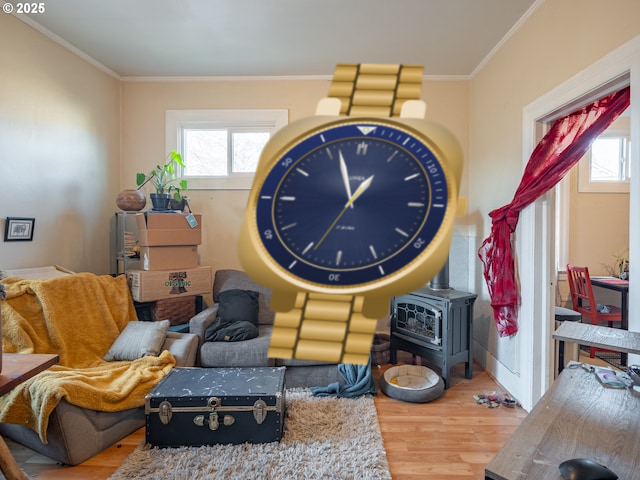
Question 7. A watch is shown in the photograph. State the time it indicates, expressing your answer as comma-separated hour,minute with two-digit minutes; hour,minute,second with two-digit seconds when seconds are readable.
12,56,34
